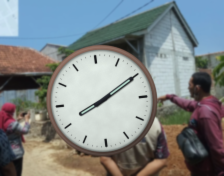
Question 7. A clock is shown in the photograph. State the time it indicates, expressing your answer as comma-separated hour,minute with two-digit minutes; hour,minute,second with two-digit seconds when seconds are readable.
8,10
